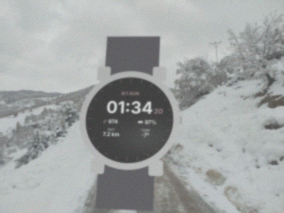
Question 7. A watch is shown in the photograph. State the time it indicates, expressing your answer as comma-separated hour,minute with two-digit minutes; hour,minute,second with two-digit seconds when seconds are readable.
1,34
